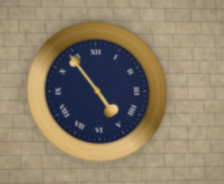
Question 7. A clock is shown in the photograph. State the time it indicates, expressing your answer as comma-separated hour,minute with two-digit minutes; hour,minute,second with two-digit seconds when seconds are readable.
4,54
